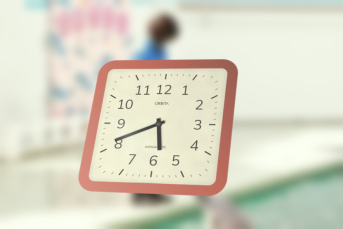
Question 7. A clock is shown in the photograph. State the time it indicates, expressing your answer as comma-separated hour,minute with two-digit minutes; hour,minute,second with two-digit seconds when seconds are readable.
5,41
